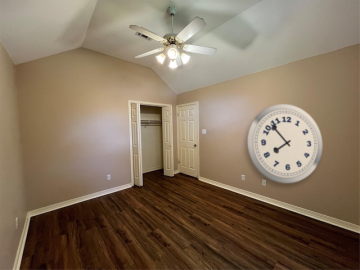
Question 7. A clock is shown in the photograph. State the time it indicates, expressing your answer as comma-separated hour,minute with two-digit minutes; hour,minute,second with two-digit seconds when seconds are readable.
7,53
